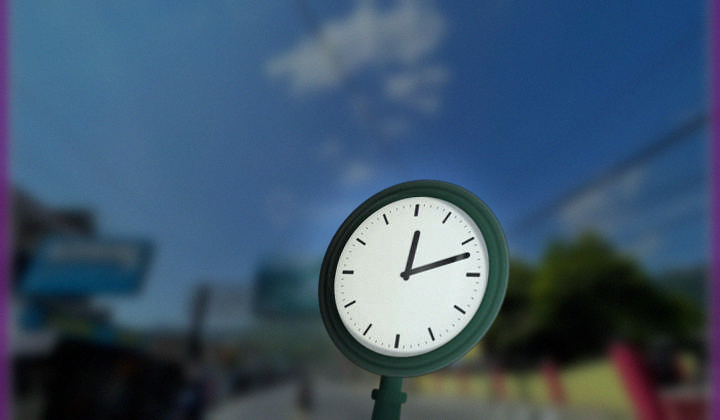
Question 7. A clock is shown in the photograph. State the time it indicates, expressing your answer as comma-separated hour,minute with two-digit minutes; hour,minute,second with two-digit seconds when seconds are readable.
12,12
